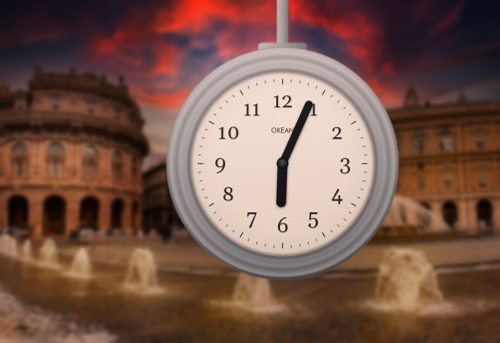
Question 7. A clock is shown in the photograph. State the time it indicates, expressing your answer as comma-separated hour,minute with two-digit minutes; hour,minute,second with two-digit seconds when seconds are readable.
6,04
